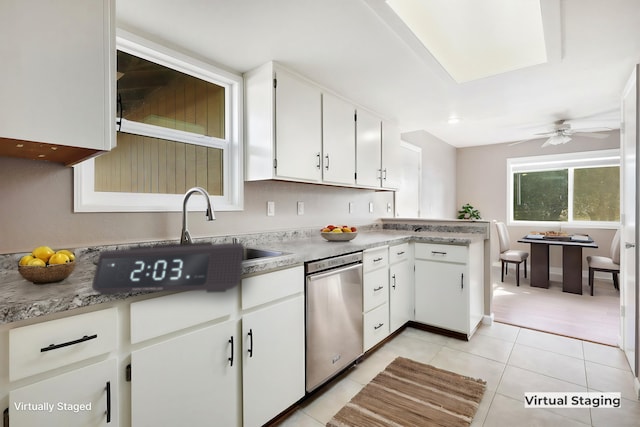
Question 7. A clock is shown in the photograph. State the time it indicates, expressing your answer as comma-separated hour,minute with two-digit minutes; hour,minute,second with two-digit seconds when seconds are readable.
2,03
